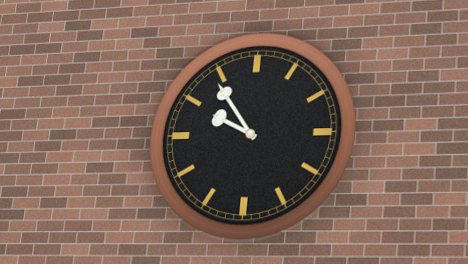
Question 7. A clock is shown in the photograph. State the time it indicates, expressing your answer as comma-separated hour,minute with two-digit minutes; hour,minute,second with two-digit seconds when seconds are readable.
9,54
